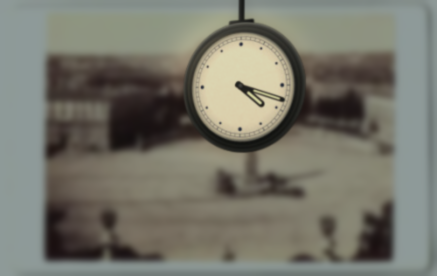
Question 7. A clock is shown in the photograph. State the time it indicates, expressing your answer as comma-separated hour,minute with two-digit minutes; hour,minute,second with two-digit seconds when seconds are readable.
4,18
